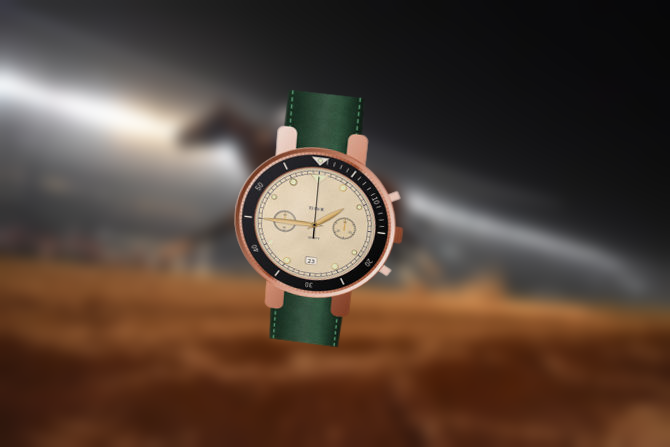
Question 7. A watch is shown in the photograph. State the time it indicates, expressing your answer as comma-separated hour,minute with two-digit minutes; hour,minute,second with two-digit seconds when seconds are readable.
1,45
